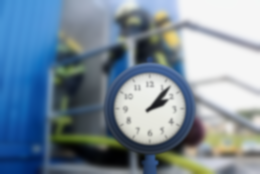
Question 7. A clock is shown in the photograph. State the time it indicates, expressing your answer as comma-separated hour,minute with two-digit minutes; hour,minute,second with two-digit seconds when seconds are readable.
2,07
